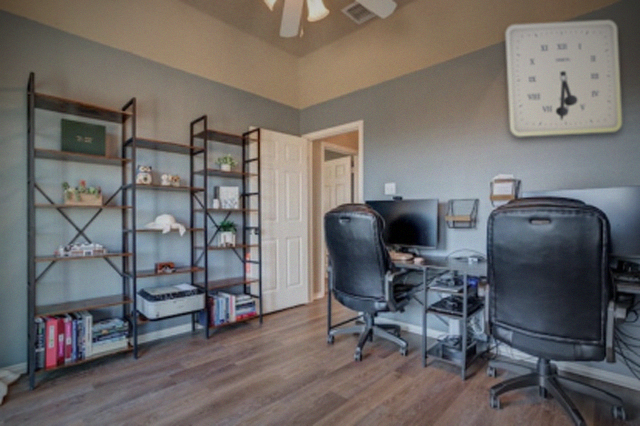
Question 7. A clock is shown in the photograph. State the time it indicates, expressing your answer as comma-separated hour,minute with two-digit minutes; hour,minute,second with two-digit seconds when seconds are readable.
5,31
